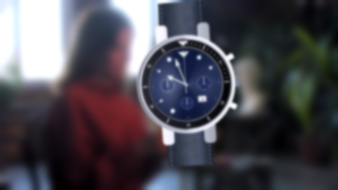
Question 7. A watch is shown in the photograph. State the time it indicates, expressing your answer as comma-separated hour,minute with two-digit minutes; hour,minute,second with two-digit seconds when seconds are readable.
9,57
